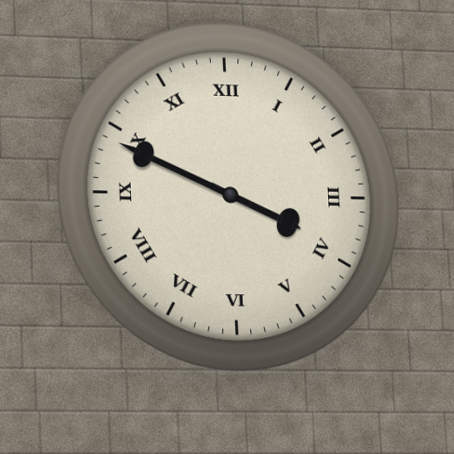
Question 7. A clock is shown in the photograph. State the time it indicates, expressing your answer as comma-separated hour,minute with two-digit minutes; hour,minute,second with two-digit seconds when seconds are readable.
3,49
